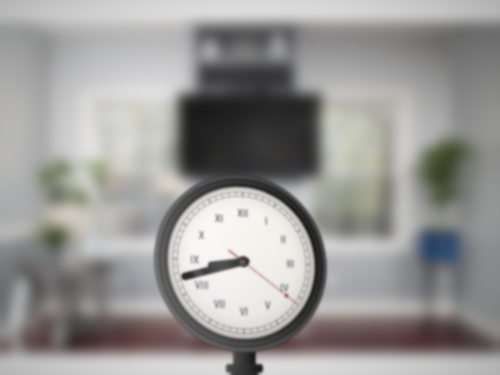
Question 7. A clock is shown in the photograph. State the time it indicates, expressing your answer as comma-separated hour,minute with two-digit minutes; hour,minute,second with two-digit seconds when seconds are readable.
8,42,21
